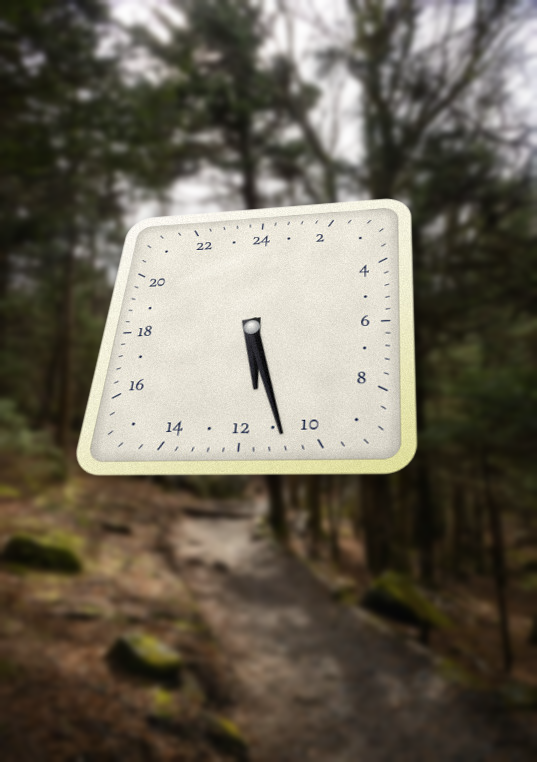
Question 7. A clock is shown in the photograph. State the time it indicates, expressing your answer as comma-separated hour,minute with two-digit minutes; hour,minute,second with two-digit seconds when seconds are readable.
11,27
